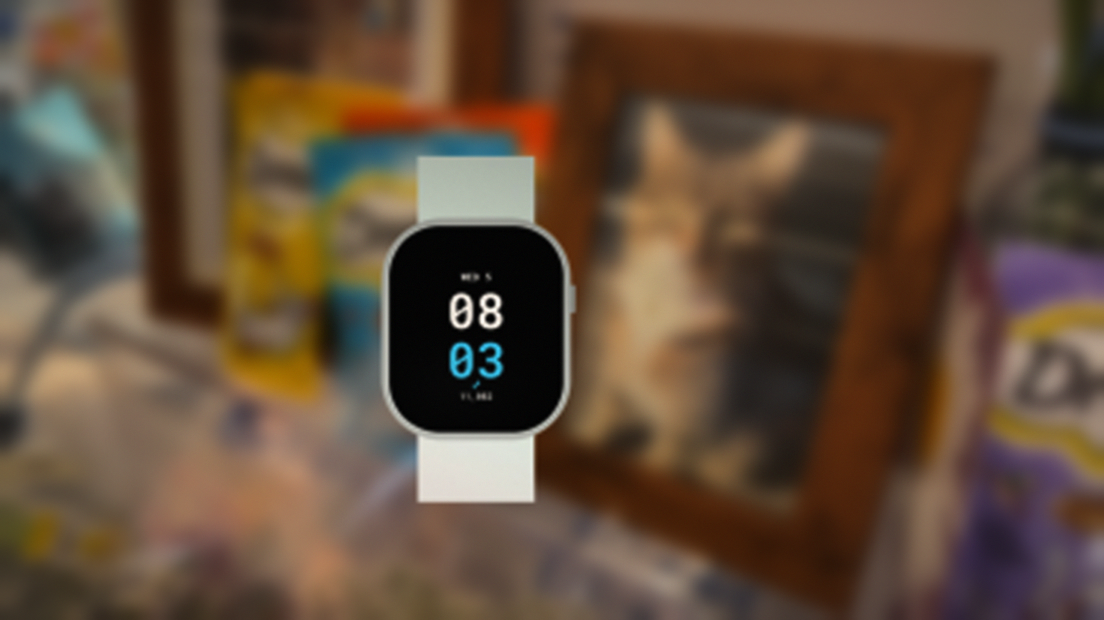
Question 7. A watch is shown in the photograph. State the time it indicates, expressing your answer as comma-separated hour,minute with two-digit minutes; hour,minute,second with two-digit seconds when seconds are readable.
8,03
